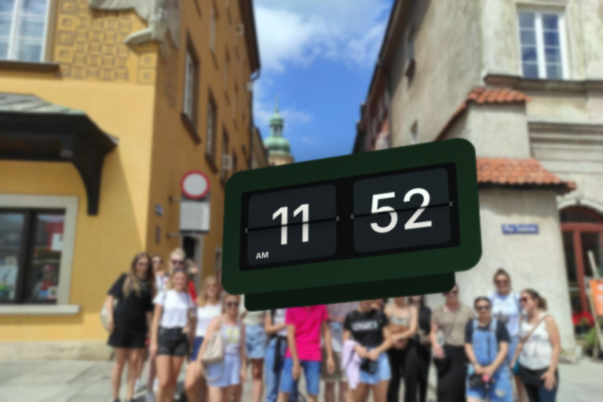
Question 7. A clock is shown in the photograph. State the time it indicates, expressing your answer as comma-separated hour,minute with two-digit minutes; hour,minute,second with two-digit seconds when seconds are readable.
11,52
